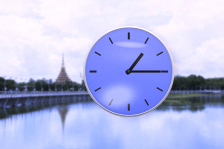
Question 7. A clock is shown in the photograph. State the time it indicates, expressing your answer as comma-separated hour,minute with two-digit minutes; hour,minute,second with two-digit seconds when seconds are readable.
1,15
